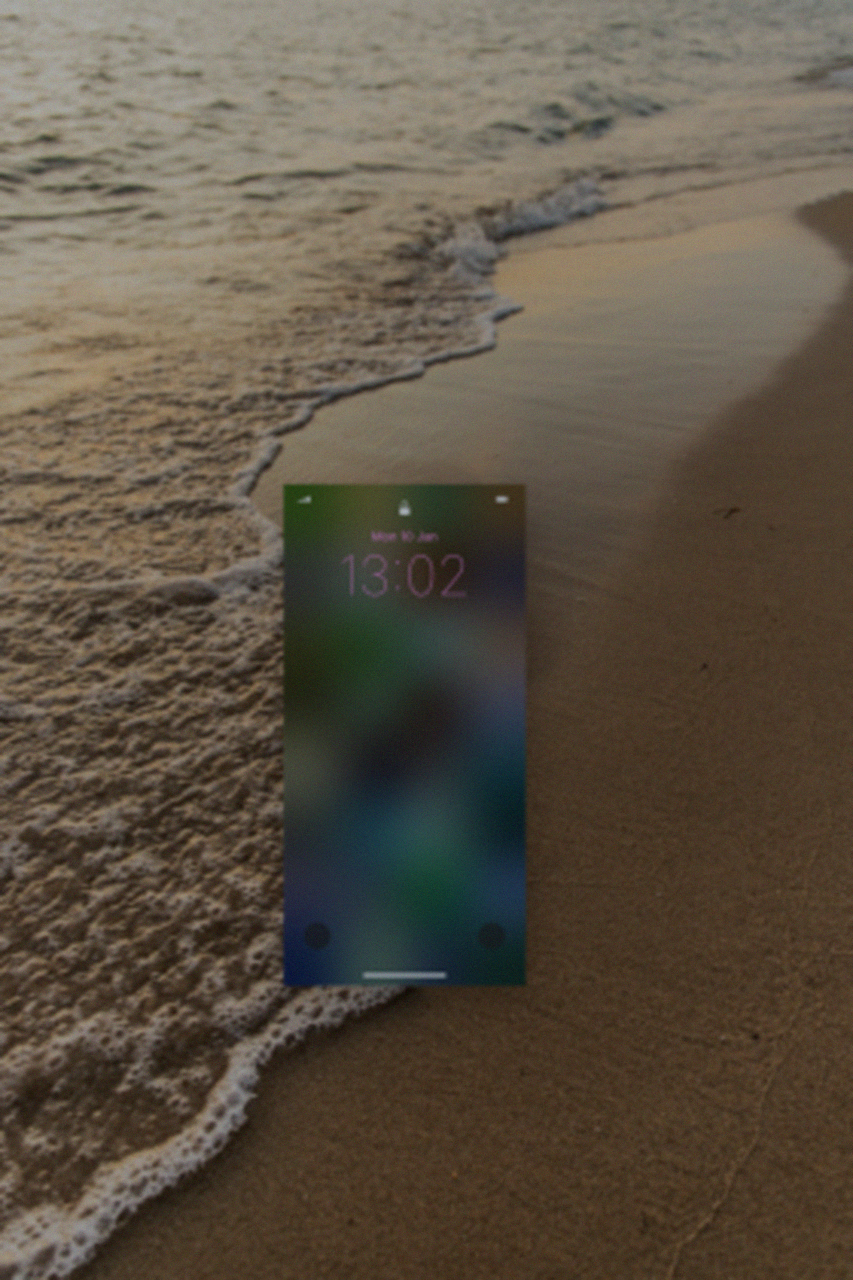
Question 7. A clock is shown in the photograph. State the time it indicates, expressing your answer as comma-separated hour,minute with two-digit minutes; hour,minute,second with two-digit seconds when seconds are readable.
13,02
